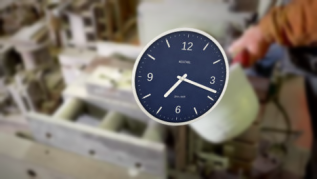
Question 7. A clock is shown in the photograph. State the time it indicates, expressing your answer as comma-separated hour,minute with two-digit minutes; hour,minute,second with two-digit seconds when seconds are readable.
7,18
